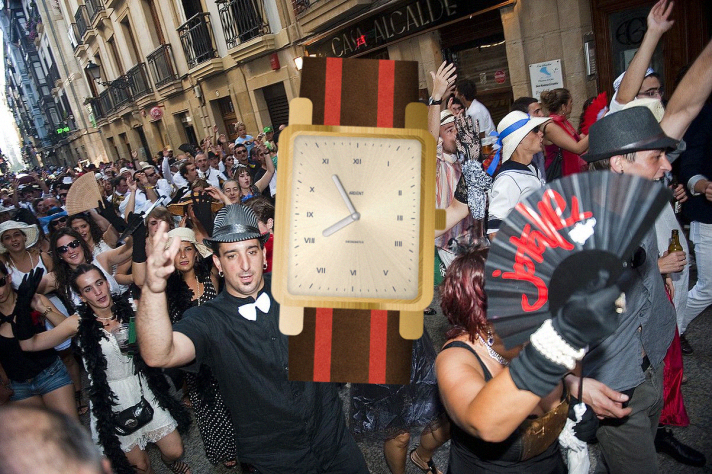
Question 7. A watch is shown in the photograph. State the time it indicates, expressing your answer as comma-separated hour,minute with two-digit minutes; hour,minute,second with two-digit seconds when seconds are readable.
7,55
